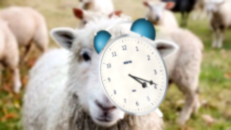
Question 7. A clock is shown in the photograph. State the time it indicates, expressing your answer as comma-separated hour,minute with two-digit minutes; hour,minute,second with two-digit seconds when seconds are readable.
4,19
